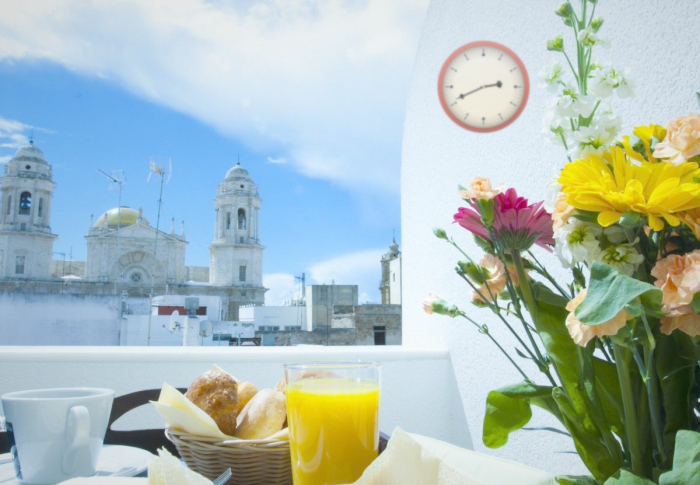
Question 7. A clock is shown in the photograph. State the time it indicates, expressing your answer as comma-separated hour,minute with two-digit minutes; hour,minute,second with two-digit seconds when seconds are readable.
2,41
